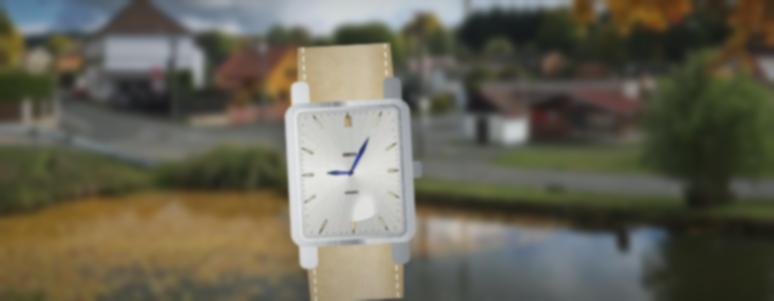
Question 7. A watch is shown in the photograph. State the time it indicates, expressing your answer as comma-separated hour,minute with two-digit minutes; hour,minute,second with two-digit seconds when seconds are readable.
9,05
